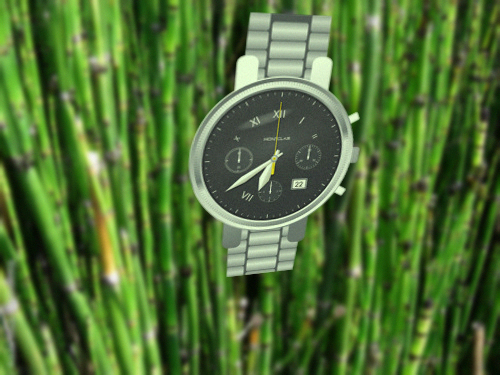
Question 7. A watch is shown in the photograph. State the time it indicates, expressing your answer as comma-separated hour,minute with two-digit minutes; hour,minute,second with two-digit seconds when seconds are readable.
6,39
